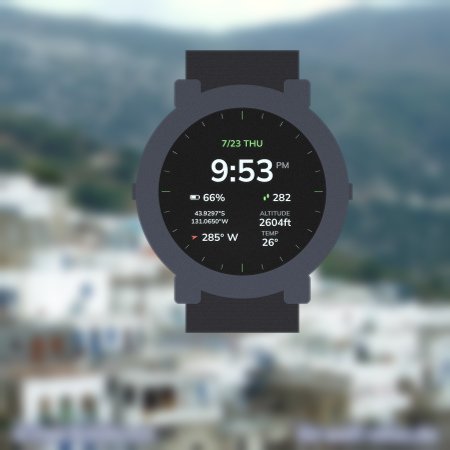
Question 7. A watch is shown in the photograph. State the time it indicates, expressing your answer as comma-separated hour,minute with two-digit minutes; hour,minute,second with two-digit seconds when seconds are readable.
9,53
